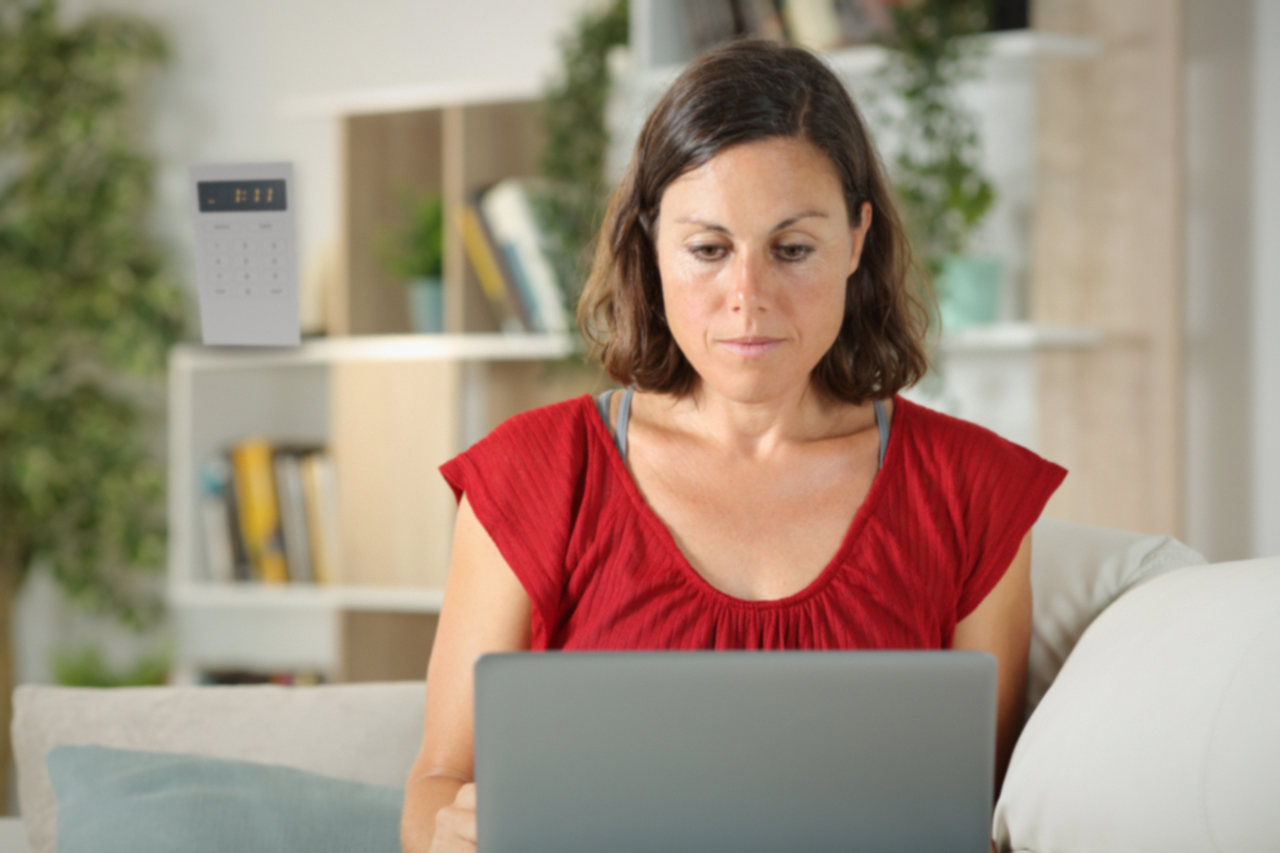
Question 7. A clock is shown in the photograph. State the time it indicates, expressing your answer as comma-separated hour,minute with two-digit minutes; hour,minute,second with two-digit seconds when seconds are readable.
1,11
